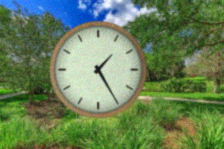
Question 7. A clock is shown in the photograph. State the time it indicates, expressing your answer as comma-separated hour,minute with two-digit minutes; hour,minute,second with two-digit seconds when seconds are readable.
1,25
